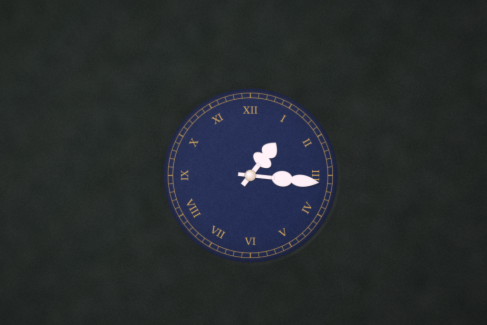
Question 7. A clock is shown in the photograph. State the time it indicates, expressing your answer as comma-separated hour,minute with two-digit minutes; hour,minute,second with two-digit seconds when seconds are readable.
1,16
